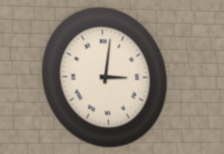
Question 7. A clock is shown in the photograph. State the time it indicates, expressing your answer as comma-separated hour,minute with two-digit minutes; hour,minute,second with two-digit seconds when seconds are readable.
3,02
